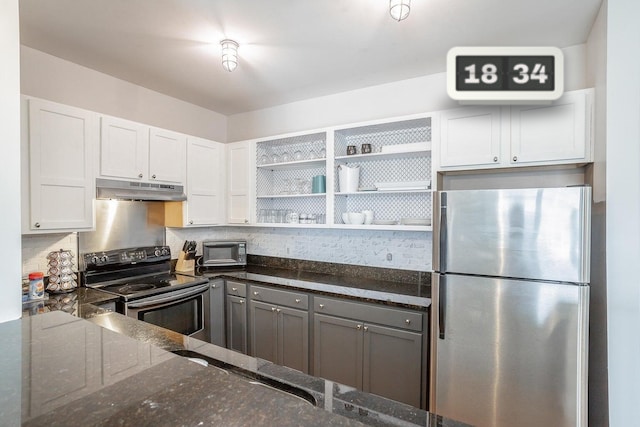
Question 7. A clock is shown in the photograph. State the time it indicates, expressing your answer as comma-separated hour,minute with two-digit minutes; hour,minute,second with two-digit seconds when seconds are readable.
18,34
